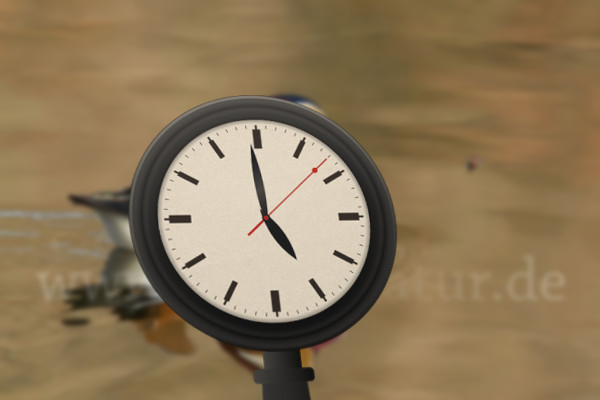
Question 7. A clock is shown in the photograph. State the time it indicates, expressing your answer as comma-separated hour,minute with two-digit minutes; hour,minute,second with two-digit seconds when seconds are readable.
4,59,08
